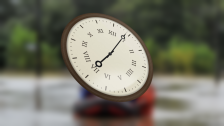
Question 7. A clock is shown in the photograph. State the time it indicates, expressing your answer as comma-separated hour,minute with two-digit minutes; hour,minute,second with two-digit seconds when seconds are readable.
7,04
